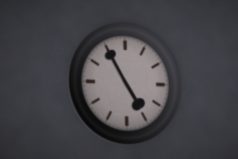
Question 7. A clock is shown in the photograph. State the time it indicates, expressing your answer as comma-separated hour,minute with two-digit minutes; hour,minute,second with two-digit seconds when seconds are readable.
4,55
